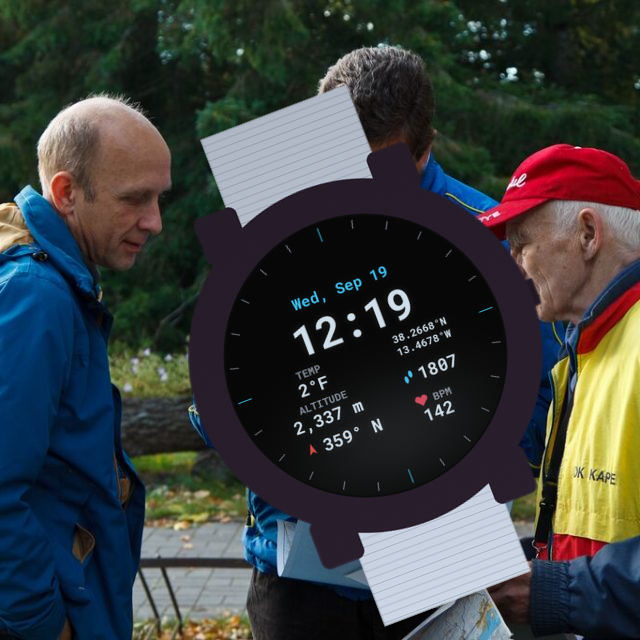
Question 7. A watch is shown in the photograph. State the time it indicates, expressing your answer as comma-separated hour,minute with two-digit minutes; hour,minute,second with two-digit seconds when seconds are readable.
12,19
